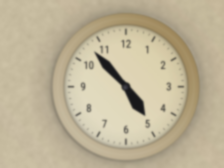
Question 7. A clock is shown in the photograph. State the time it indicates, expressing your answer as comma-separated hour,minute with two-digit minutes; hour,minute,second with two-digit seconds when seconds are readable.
4,53
